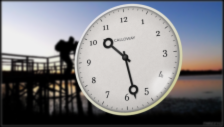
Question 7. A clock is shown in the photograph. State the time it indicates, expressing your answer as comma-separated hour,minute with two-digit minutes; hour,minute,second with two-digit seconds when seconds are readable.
10,28
